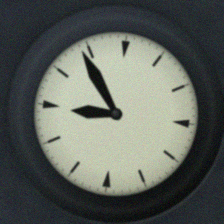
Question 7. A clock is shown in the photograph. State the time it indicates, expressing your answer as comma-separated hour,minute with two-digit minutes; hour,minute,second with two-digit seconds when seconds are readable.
8,54
